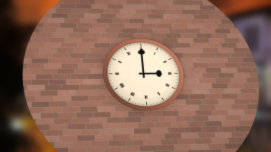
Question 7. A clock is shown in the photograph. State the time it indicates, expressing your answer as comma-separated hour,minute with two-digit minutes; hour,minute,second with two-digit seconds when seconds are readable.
3,00
